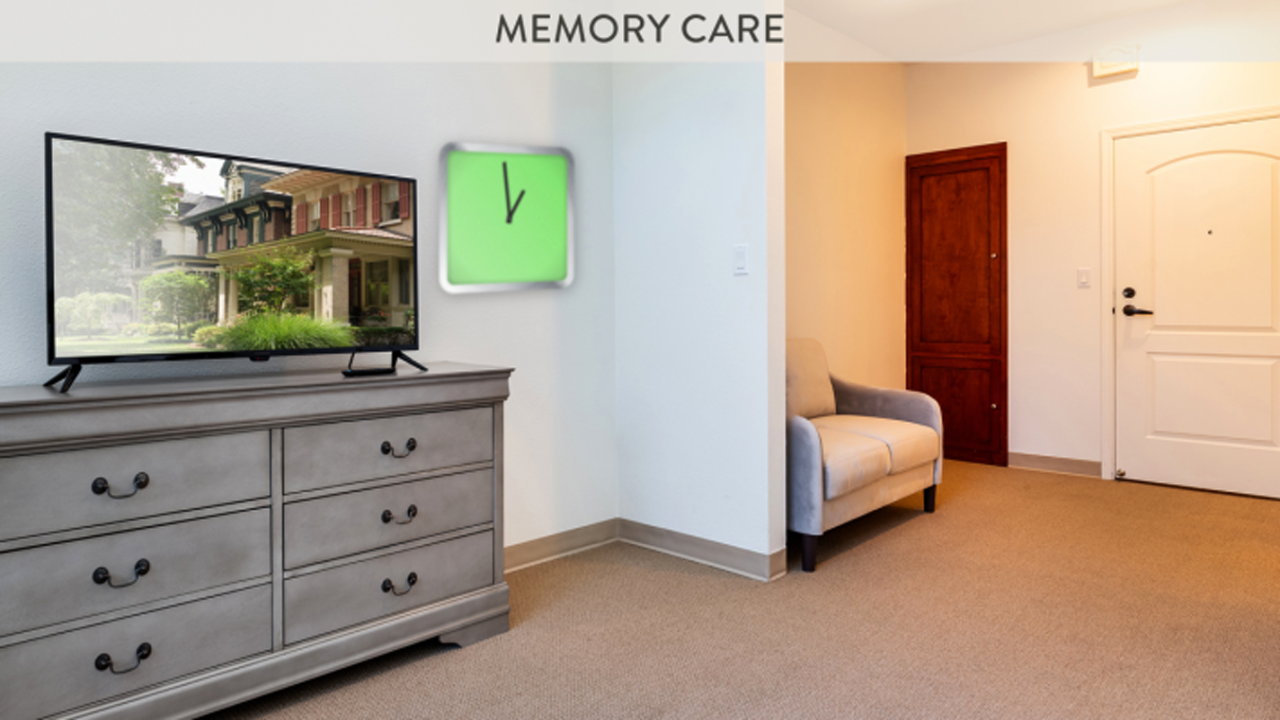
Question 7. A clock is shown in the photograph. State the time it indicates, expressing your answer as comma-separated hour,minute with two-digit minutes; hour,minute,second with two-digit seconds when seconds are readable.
12,59
